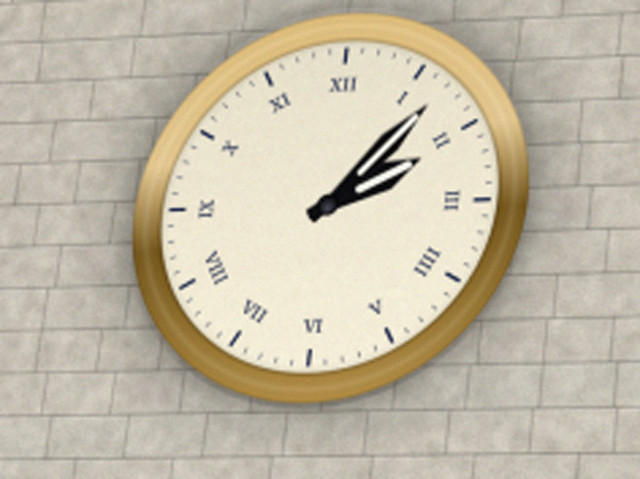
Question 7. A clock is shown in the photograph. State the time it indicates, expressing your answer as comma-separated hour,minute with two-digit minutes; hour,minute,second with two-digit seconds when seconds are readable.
2,07
